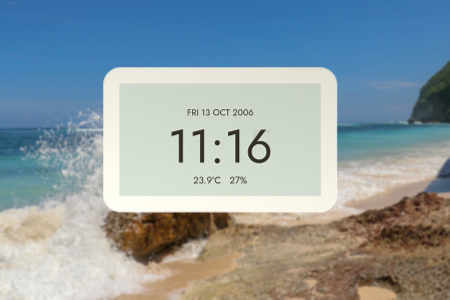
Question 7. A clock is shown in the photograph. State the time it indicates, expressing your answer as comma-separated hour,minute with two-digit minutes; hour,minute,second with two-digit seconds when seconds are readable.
11,16
